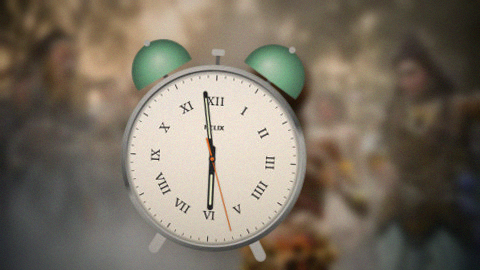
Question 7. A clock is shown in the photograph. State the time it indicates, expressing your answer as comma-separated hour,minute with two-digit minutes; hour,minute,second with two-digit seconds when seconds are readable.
5,58,27
